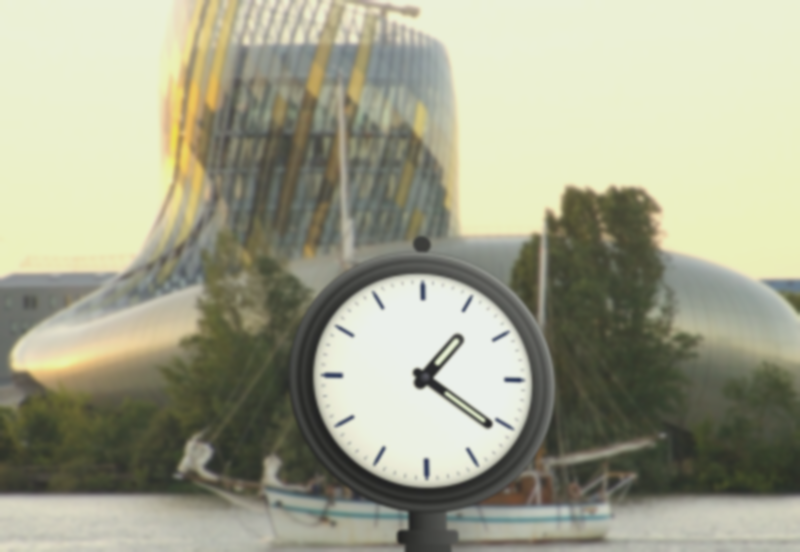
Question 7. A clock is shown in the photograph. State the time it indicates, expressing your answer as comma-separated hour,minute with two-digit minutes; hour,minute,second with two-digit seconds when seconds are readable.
1,21
